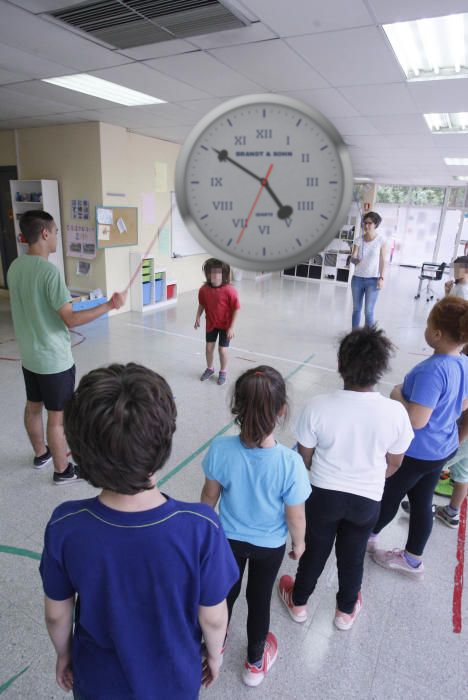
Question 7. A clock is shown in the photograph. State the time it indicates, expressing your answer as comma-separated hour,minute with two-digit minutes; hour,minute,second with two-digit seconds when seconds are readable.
4,50,34
